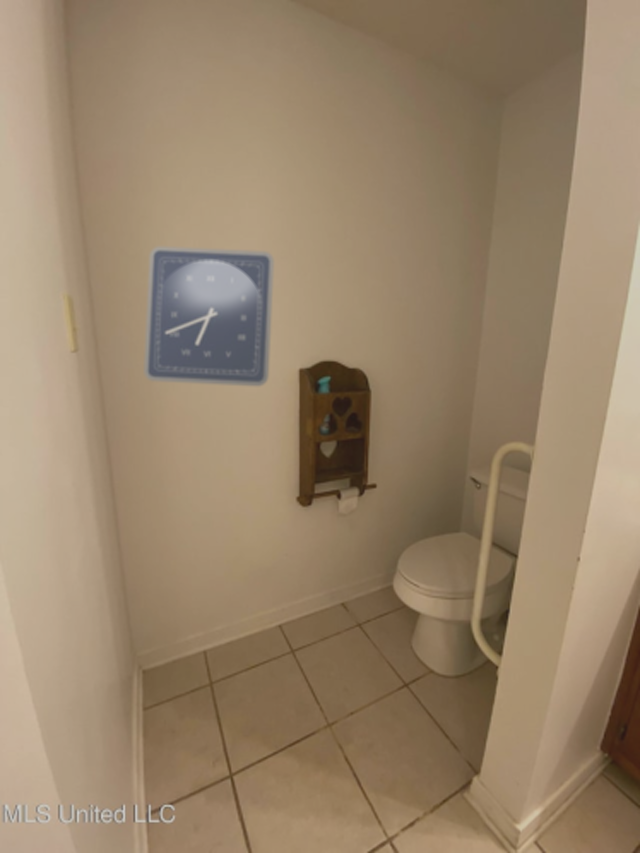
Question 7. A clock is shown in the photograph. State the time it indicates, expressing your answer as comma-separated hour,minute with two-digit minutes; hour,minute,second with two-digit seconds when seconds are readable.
6,41
